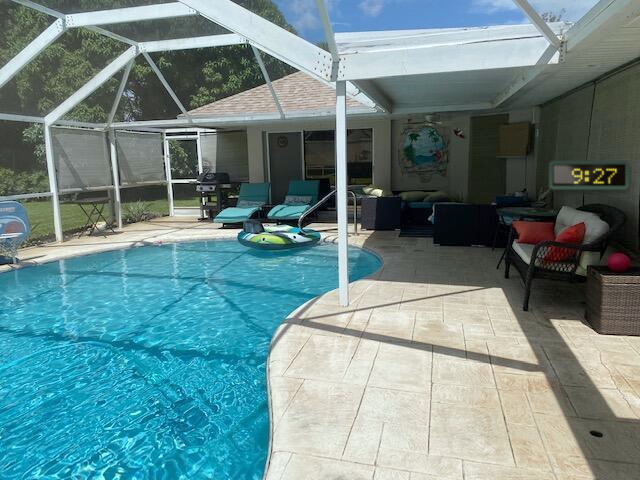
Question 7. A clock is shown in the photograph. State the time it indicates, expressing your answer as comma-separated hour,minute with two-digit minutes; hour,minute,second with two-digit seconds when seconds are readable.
9,27
